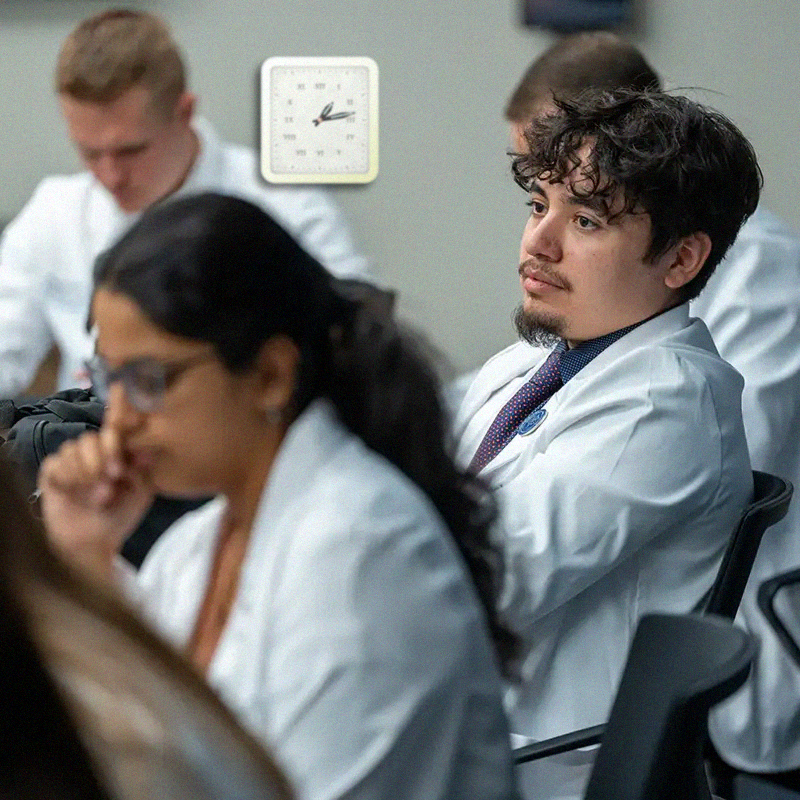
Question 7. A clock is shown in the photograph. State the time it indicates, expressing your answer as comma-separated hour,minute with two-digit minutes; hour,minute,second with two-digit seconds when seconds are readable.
1,13
